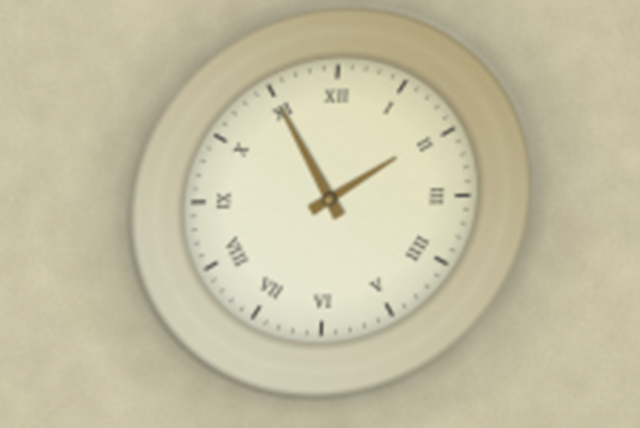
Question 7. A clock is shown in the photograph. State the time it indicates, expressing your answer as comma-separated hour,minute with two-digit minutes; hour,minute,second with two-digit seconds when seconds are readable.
1,55
